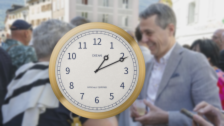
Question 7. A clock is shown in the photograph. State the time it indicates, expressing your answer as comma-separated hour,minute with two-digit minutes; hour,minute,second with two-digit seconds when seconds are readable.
1,11
